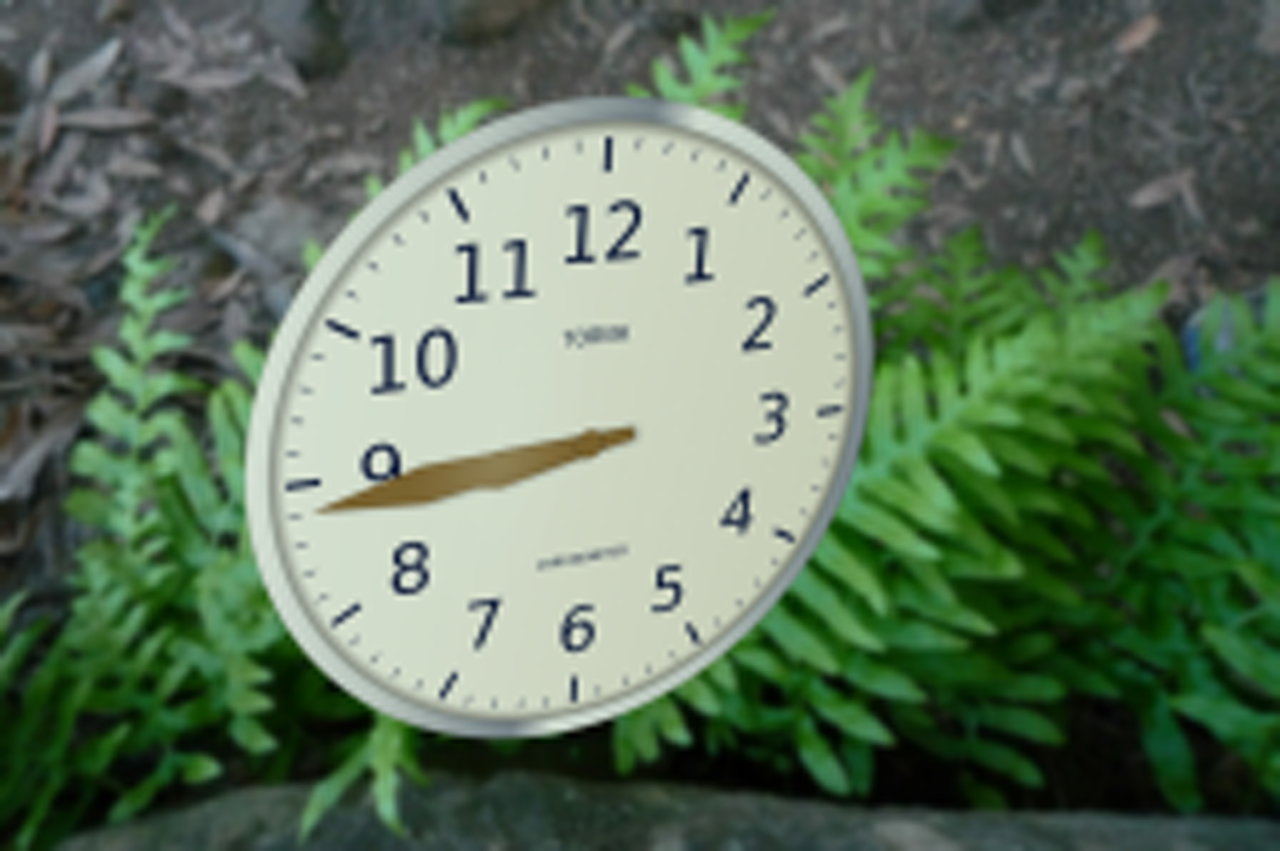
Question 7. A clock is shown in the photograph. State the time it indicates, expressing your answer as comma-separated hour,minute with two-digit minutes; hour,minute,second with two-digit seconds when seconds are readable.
8,44
